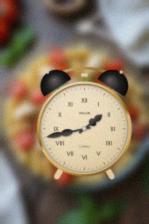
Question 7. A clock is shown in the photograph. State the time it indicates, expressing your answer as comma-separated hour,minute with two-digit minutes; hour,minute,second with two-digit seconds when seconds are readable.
1,43
